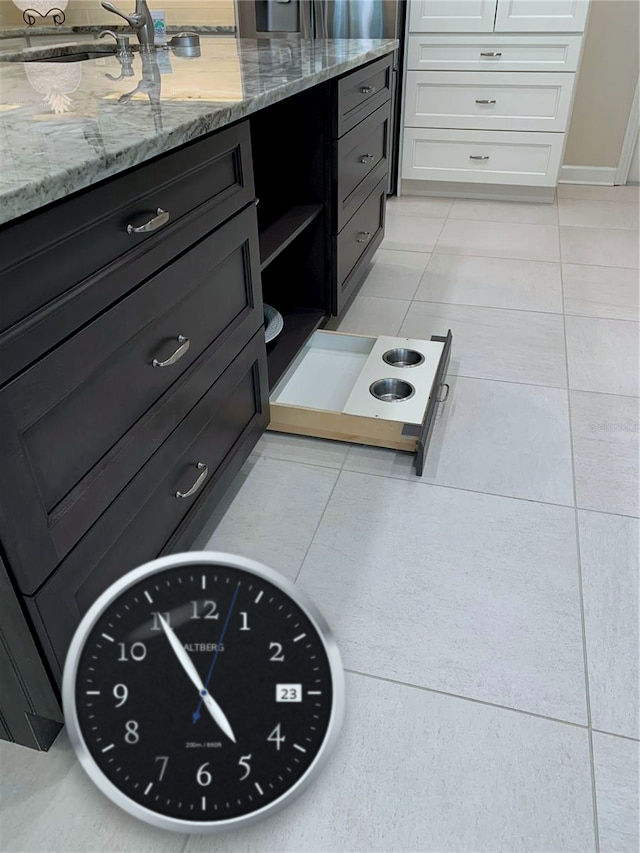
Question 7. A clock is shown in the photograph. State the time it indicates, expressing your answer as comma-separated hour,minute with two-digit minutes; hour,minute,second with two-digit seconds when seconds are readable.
4,55,03
